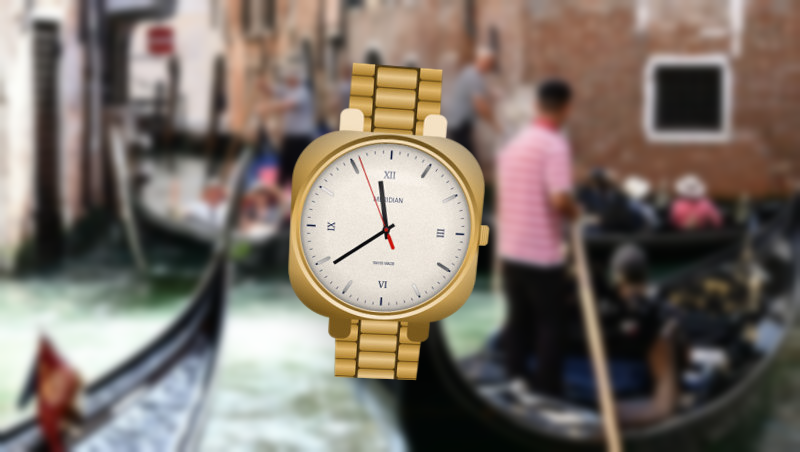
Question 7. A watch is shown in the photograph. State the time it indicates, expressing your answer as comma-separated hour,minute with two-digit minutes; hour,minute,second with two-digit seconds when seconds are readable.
11,38,56
